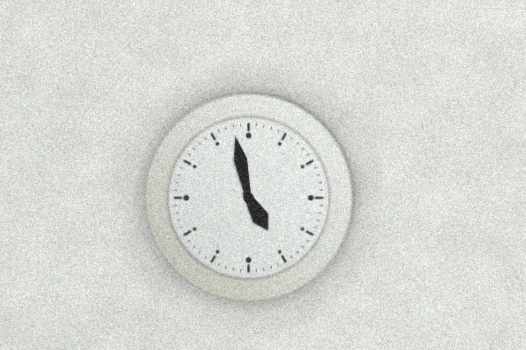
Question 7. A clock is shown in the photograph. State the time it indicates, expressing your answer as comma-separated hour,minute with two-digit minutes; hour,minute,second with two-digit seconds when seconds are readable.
4,58
